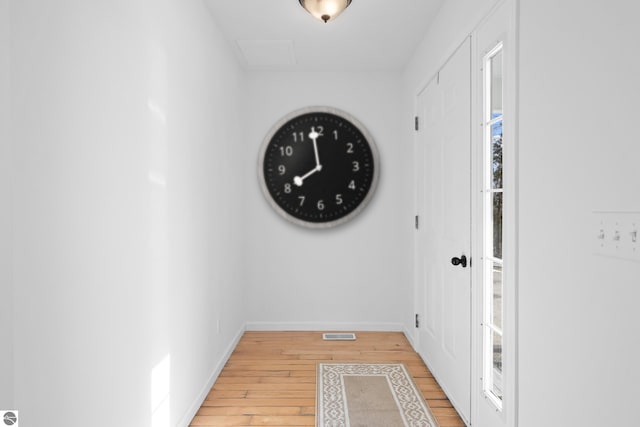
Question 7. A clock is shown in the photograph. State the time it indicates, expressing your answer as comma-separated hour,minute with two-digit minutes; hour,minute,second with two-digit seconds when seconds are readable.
7,59
